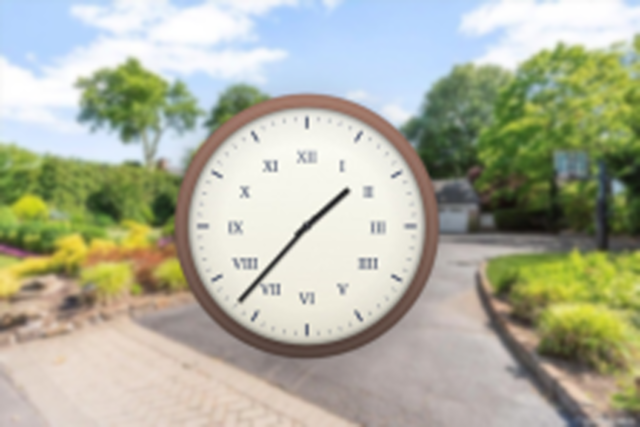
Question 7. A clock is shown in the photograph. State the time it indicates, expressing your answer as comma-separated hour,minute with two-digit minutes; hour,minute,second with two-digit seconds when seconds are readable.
1,37
